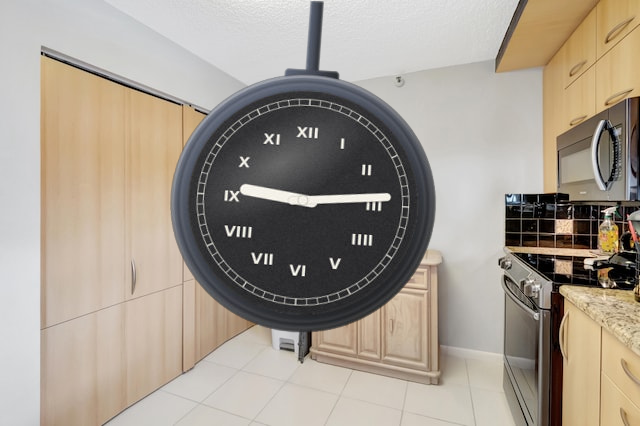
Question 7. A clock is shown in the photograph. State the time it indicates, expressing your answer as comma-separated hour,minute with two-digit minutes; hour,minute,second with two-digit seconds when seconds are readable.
9,14
